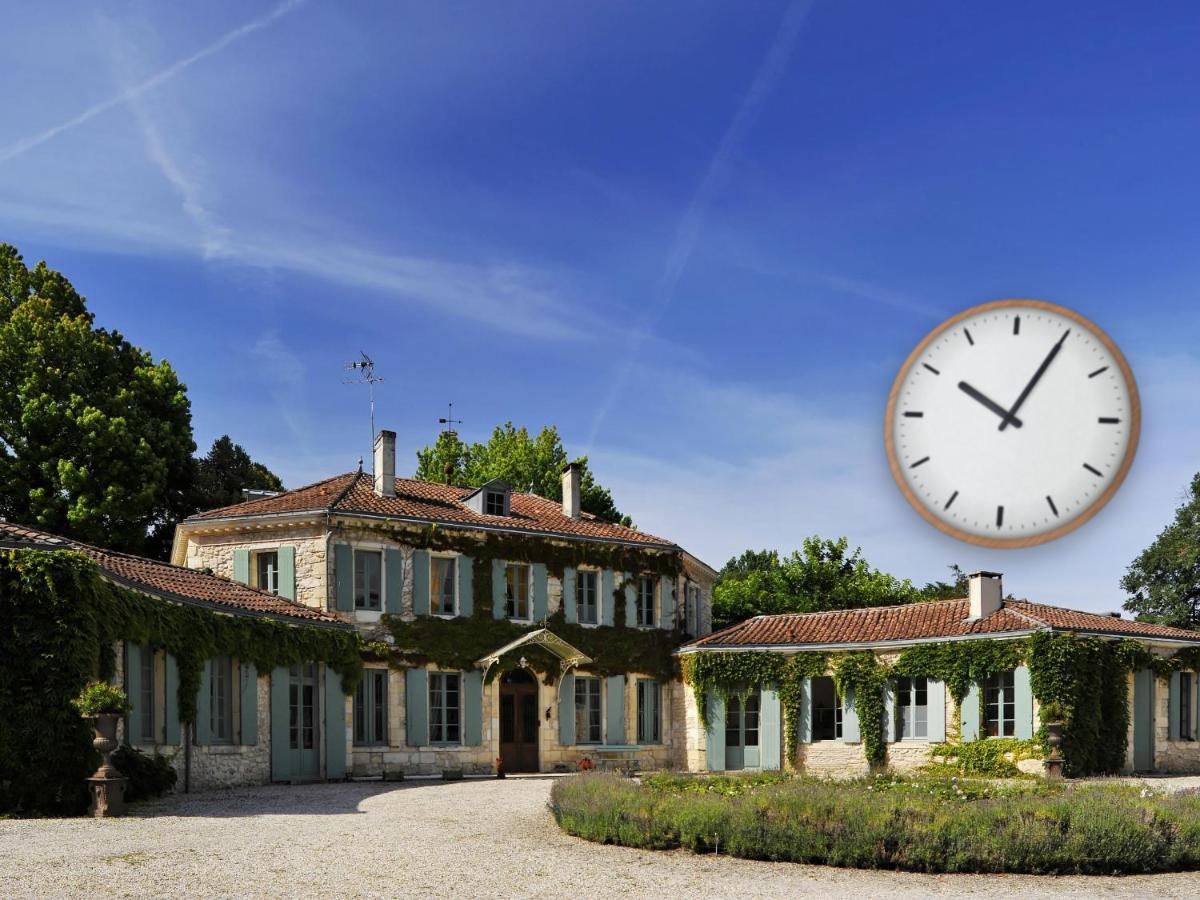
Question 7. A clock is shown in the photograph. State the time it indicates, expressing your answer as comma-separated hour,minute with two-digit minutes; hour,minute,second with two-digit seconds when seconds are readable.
10,05
